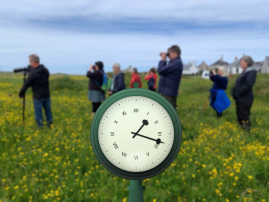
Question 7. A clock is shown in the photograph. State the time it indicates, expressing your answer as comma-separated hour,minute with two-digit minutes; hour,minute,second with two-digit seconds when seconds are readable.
1,18
